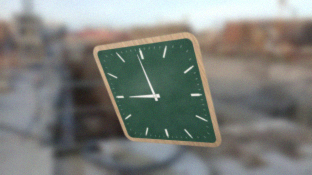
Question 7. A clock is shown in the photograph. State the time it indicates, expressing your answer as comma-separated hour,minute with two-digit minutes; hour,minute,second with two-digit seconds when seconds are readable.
8,59
